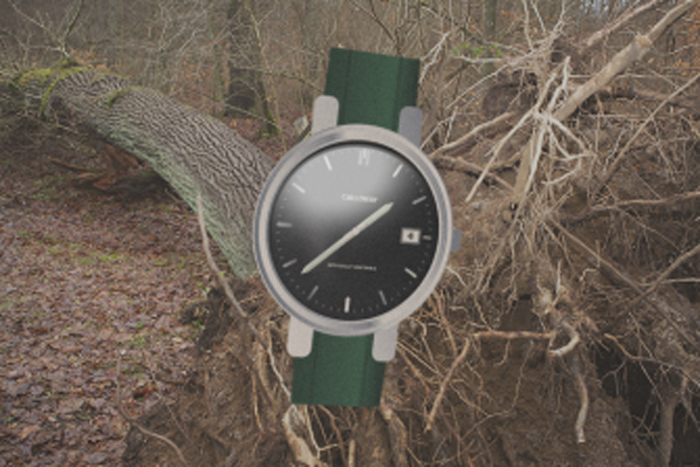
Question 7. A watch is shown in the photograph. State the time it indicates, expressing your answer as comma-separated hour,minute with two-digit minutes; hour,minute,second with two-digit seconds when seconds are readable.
1,38
